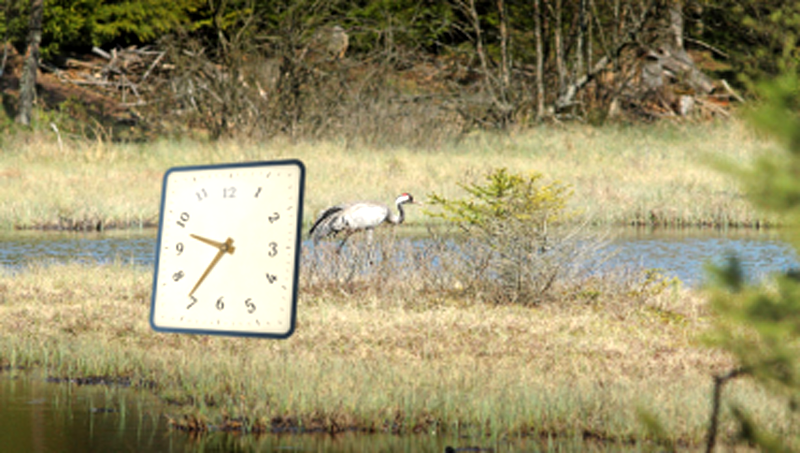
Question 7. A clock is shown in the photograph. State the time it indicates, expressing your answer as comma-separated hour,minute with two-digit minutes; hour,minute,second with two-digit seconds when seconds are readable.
9,36
